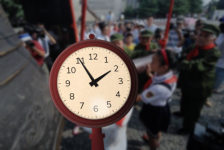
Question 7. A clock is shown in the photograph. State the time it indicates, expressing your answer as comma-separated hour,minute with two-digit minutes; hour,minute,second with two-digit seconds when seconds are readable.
1,55
